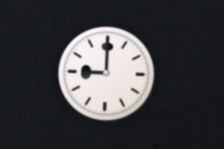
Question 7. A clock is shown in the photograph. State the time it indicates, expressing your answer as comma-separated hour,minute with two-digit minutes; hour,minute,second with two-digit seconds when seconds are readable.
9,00
